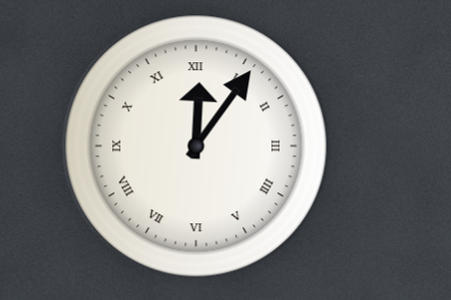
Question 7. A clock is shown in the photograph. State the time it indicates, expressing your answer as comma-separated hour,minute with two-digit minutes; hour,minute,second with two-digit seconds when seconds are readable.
12,06
